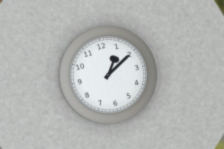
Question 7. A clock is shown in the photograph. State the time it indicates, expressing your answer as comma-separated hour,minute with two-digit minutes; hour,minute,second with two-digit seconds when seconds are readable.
1,10
